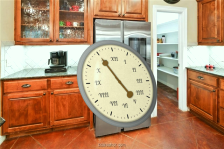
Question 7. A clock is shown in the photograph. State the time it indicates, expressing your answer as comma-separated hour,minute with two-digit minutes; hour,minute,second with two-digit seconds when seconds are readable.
4,55
